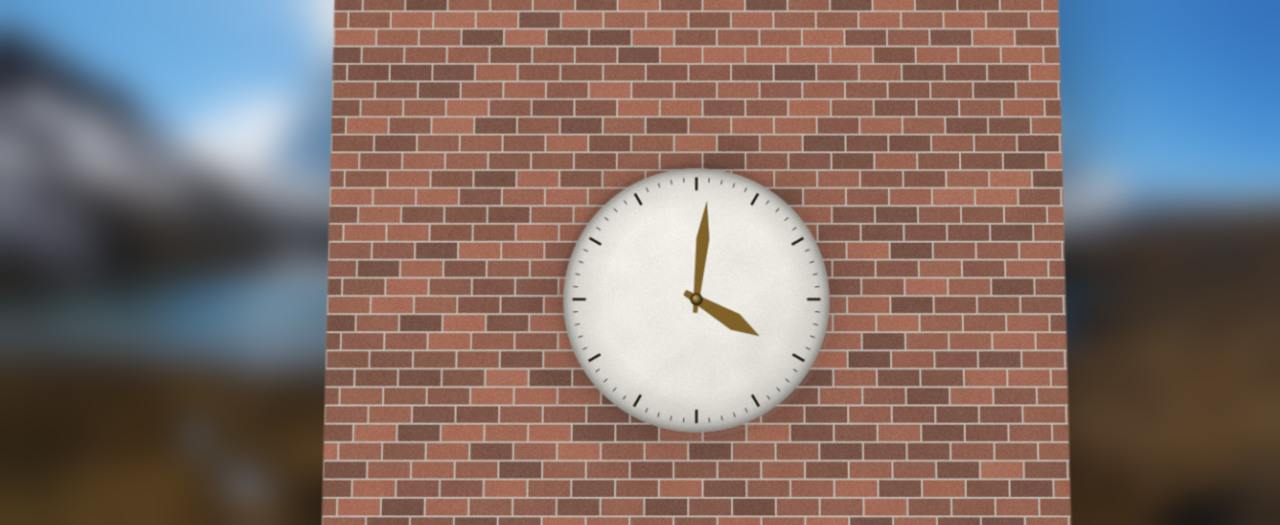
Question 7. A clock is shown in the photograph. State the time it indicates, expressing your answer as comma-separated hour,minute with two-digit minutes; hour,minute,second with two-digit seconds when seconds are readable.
4,01
